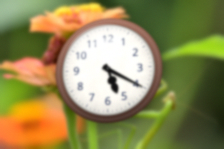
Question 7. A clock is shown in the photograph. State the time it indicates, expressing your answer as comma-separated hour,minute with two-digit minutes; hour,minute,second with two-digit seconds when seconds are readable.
5,20
